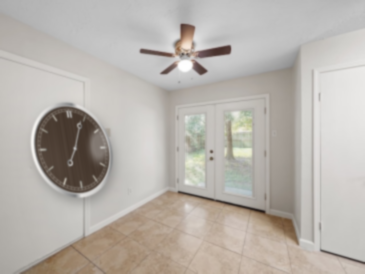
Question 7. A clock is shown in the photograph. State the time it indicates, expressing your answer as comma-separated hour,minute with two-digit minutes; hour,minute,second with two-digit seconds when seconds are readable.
7,04
